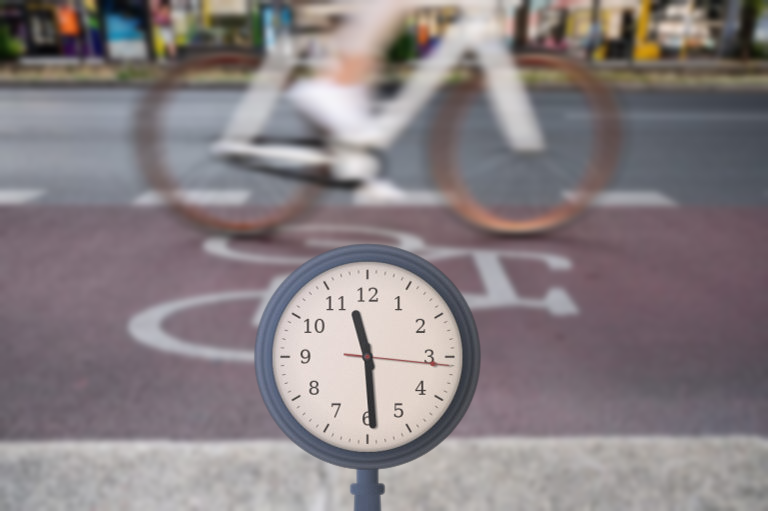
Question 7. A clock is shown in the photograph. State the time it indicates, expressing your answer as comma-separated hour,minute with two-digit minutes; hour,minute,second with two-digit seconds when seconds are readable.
11,29,16
